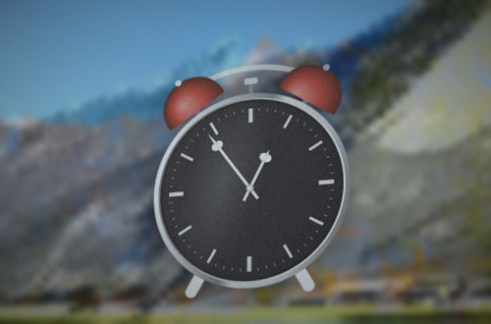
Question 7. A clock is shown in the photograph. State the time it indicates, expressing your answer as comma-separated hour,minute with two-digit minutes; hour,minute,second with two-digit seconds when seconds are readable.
12,54
